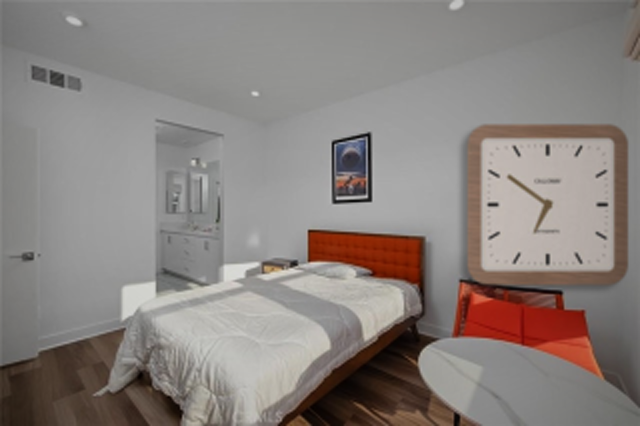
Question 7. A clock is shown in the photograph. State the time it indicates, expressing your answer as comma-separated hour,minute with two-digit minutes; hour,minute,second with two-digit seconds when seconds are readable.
6,51
